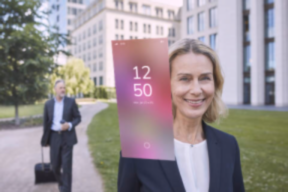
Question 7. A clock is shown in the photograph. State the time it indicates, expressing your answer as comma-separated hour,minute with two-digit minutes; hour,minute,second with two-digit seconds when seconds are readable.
12,50
